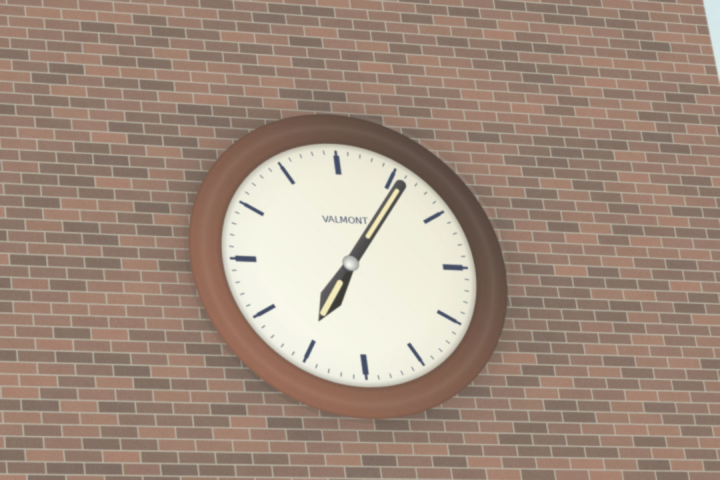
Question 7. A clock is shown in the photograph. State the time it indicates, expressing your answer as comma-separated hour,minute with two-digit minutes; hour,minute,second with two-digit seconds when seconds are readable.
7,06
